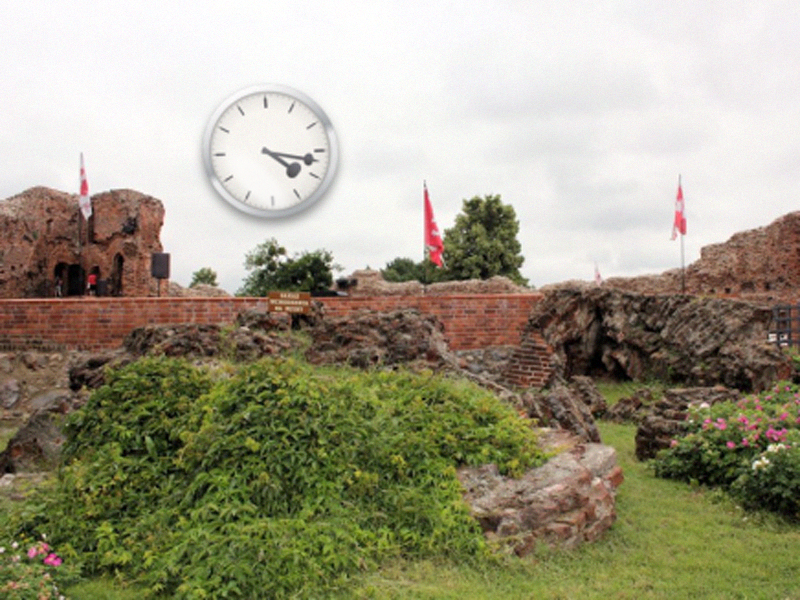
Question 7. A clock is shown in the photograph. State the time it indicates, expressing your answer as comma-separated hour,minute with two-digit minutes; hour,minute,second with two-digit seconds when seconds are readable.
4,17
